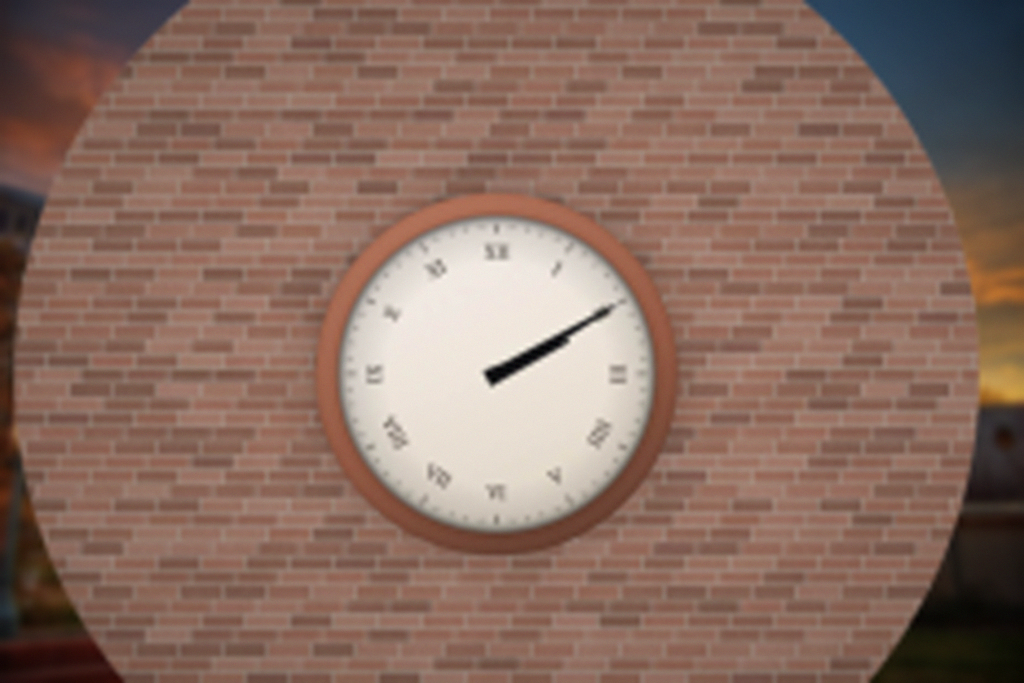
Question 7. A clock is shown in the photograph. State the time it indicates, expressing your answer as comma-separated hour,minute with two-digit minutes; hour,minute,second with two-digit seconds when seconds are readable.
2,10
